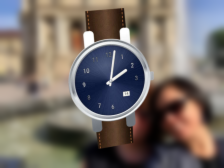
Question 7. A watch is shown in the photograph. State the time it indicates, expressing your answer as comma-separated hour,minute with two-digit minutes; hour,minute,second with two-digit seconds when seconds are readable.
2,02
